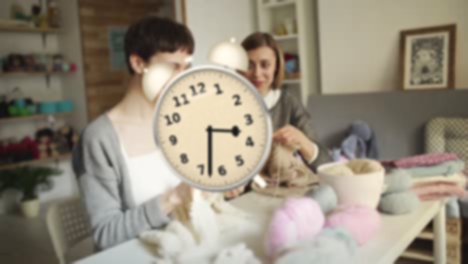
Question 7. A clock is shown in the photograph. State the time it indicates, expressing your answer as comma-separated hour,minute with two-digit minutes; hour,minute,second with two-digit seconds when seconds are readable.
3,33
